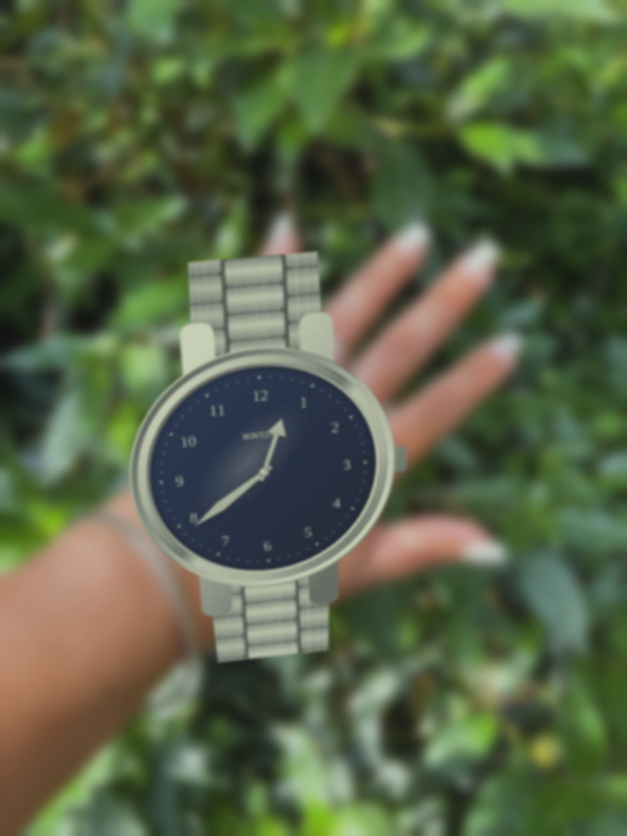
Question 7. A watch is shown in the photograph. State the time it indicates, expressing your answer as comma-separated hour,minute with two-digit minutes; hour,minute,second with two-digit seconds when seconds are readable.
12,39
